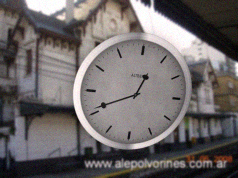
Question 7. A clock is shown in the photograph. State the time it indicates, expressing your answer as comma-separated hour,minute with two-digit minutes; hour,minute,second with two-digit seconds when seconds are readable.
12,41
